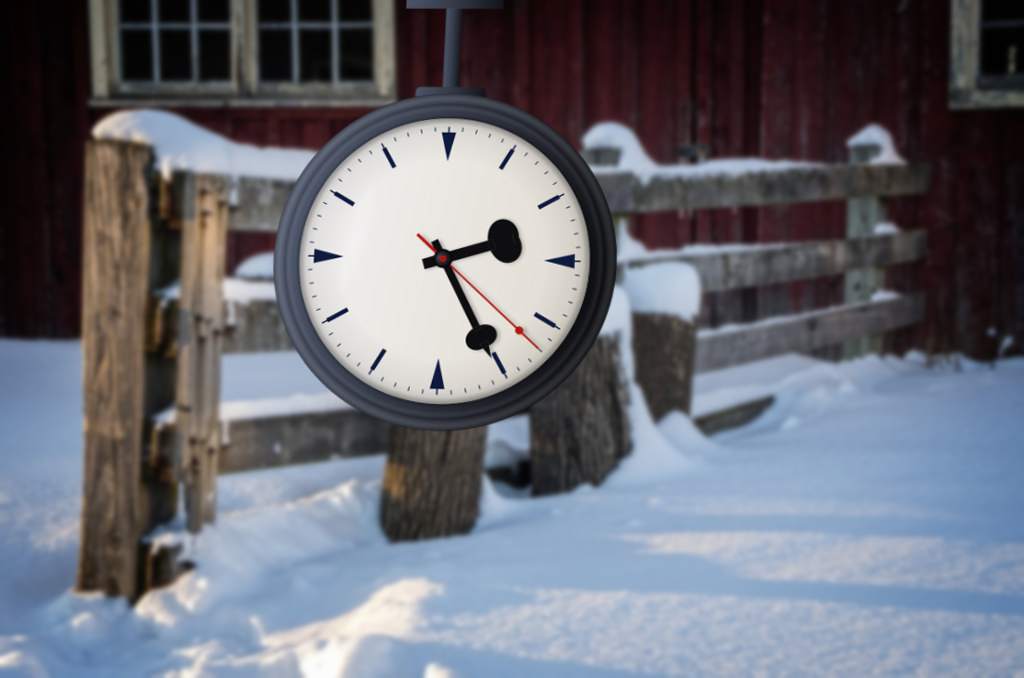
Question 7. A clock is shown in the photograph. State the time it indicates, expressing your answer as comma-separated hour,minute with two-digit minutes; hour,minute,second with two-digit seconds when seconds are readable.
2,25,22
